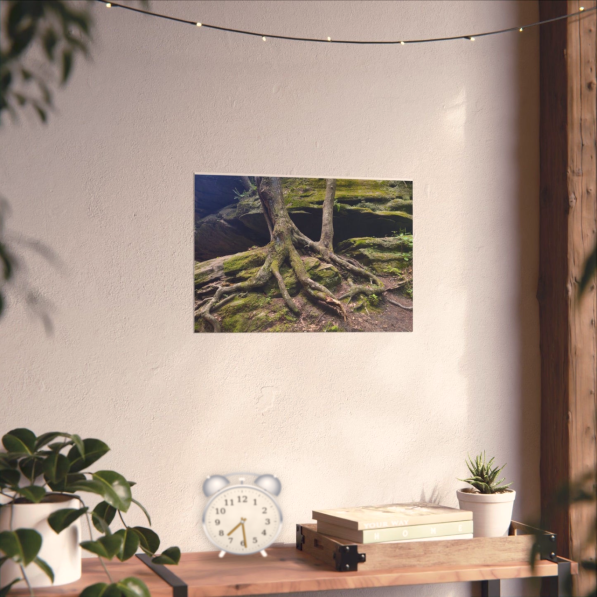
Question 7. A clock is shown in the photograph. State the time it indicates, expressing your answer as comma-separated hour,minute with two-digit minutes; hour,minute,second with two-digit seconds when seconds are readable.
7,29
